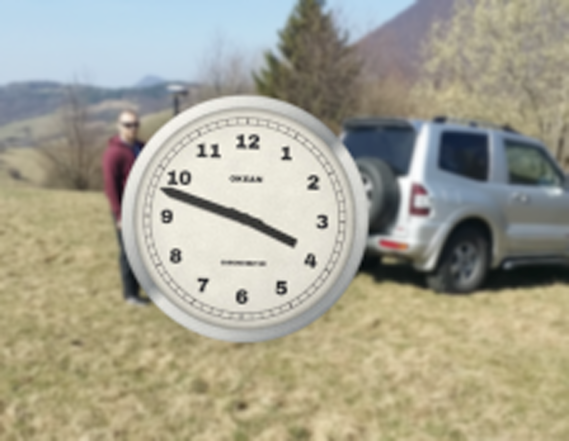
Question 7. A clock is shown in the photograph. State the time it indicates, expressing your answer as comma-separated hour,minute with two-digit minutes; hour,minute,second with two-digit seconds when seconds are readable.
3,48
